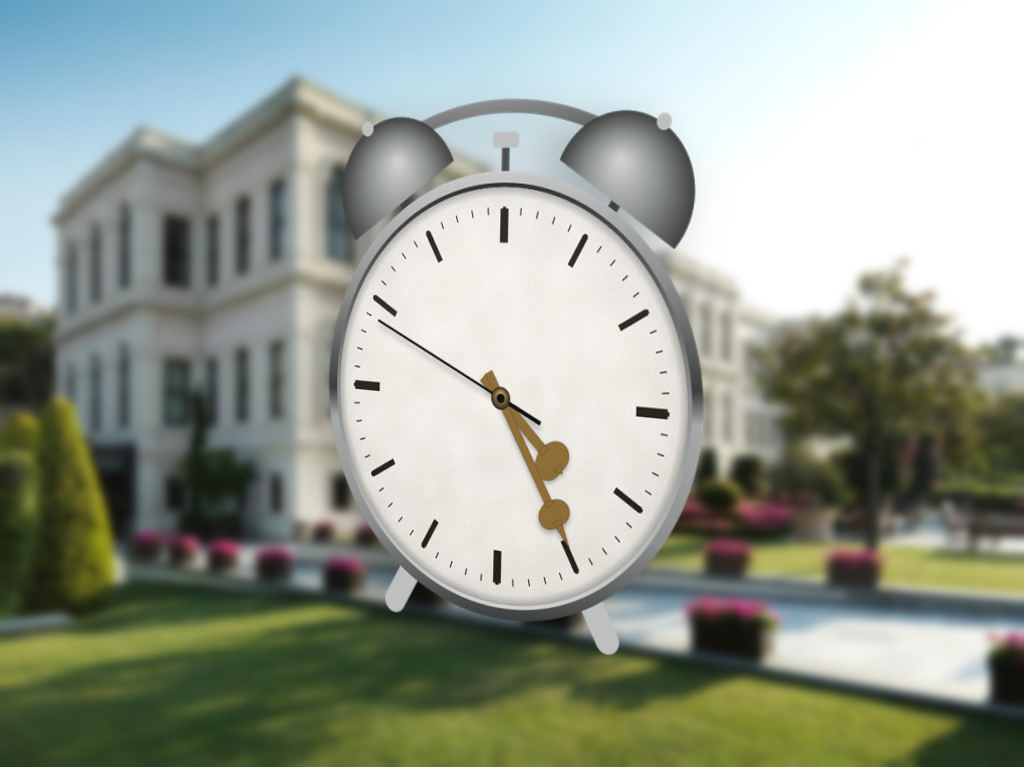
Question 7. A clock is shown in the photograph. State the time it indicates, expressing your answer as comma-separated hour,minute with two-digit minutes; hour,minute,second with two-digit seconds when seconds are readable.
4,24,49
